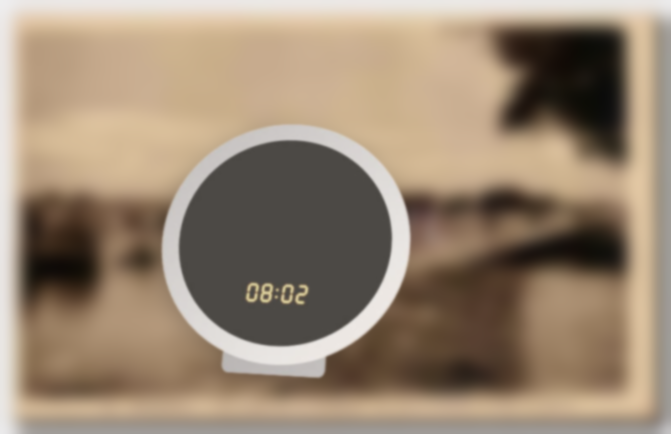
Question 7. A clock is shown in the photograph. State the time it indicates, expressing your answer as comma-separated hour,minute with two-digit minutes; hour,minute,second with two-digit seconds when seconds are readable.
8,02
